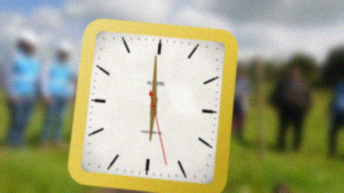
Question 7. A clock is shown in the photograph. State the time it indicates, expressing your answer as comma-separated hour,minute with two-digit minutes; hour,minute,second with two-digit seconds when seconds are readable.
5,59,27
